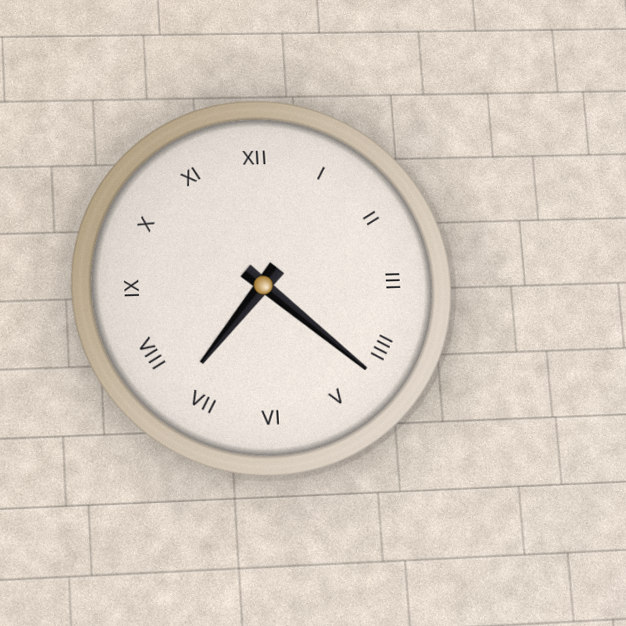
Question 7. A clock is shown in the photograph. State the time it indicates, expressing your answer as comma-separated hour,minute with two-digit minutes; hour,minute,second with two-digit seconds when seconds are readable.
7,22
